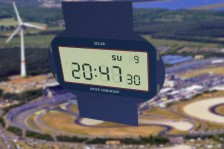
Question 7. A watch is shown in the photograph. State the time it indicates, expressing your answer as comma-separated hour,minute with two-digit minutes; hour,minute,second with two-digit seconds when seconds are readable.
20,47,30
